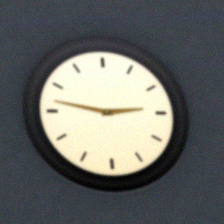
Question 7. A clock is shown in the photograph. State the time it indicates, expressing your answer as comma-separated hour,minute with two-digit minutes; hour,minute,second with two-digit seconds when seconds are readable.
2,47
